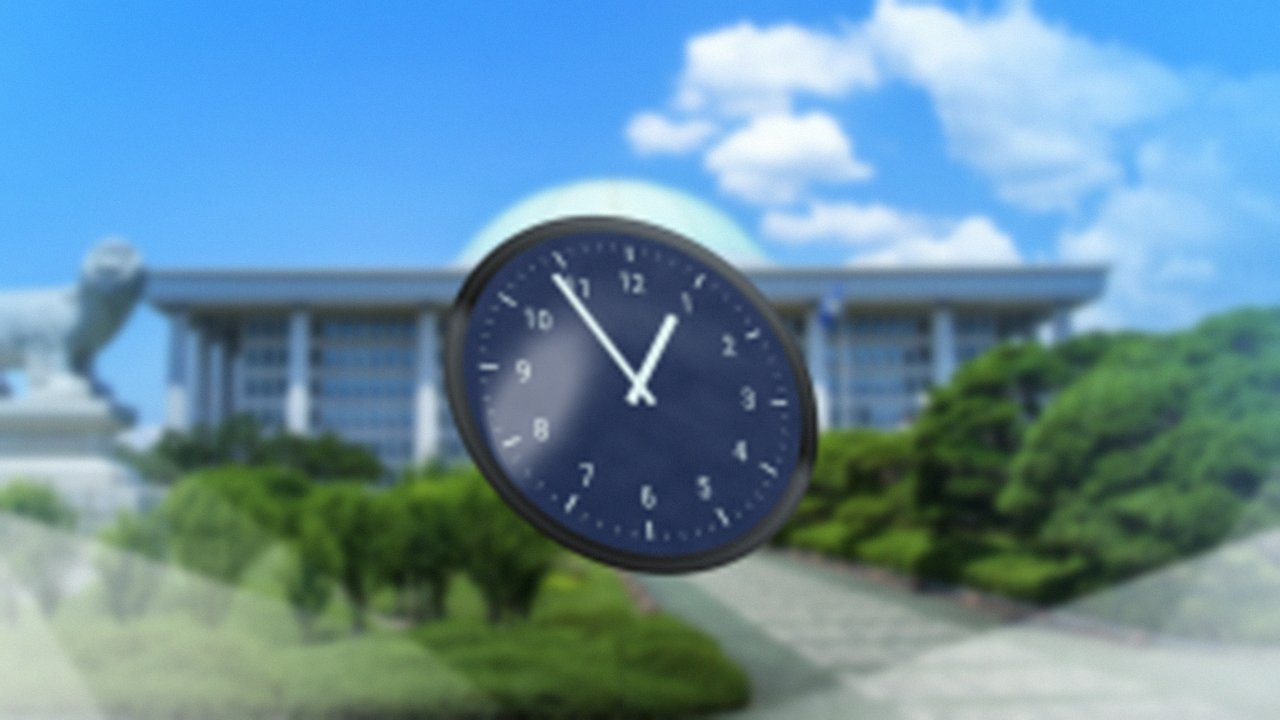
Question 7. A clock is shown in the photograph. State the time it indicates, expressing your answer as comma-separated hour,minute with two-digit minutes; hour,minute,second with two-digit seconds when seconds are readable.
12,54
